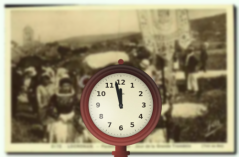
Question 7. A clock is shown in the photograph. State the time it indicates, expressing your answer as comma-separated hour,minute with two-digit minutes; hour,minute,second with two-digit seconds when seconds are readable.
11,58
